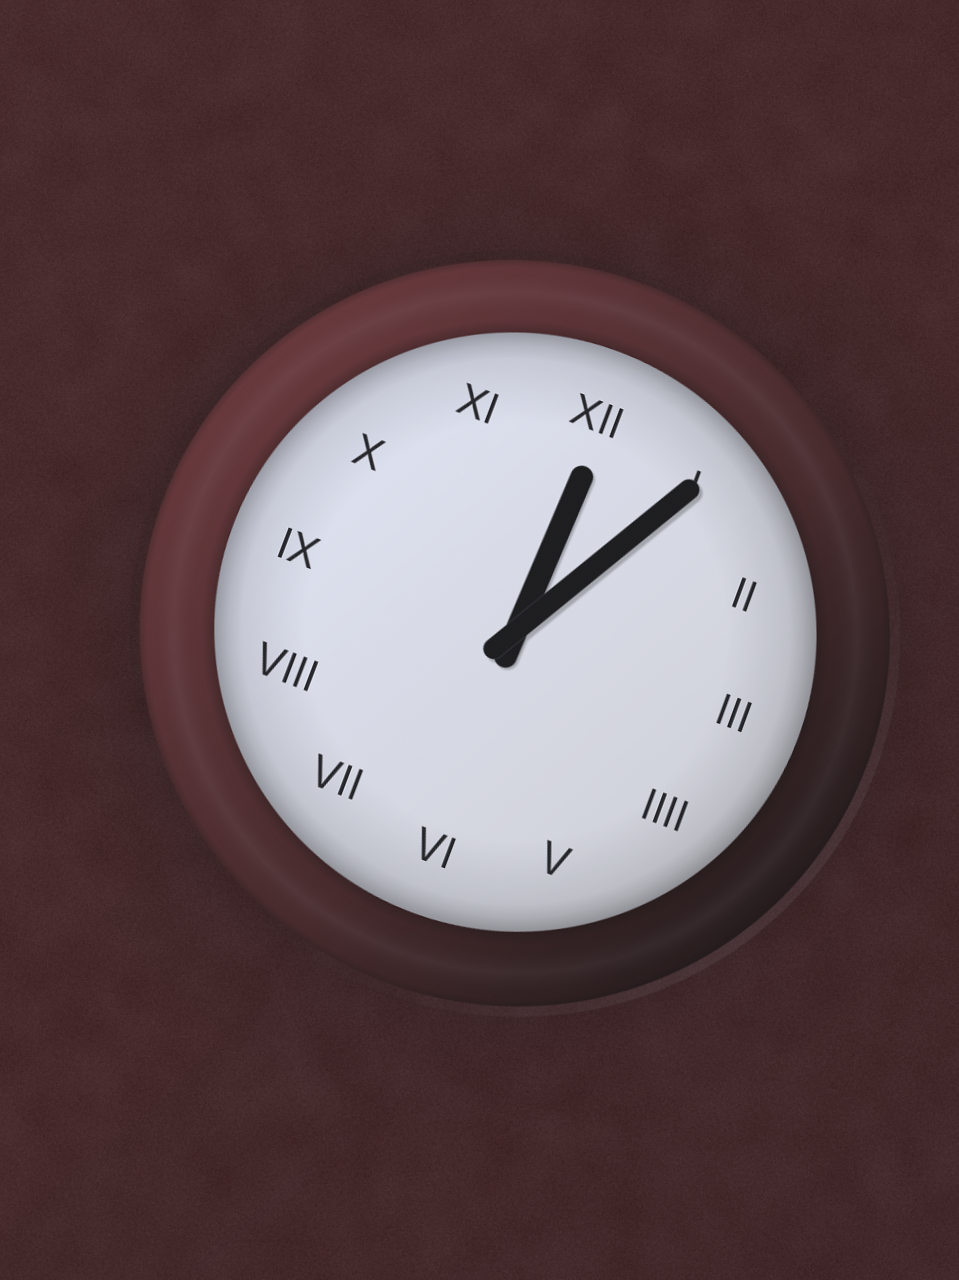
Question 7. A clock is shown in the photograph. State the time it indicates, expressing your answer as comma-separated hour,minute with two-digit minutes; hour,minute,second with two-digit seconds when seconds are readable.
12,05
